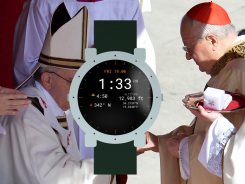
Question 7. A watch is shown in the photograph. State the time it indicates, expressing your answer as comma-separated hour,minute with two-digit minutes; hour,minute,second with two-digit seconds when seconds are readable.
1,33
